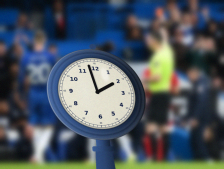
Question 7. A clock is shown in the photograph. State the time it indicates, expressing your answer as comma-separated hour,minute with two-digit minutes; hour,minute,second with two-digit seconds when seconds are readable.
1,58
